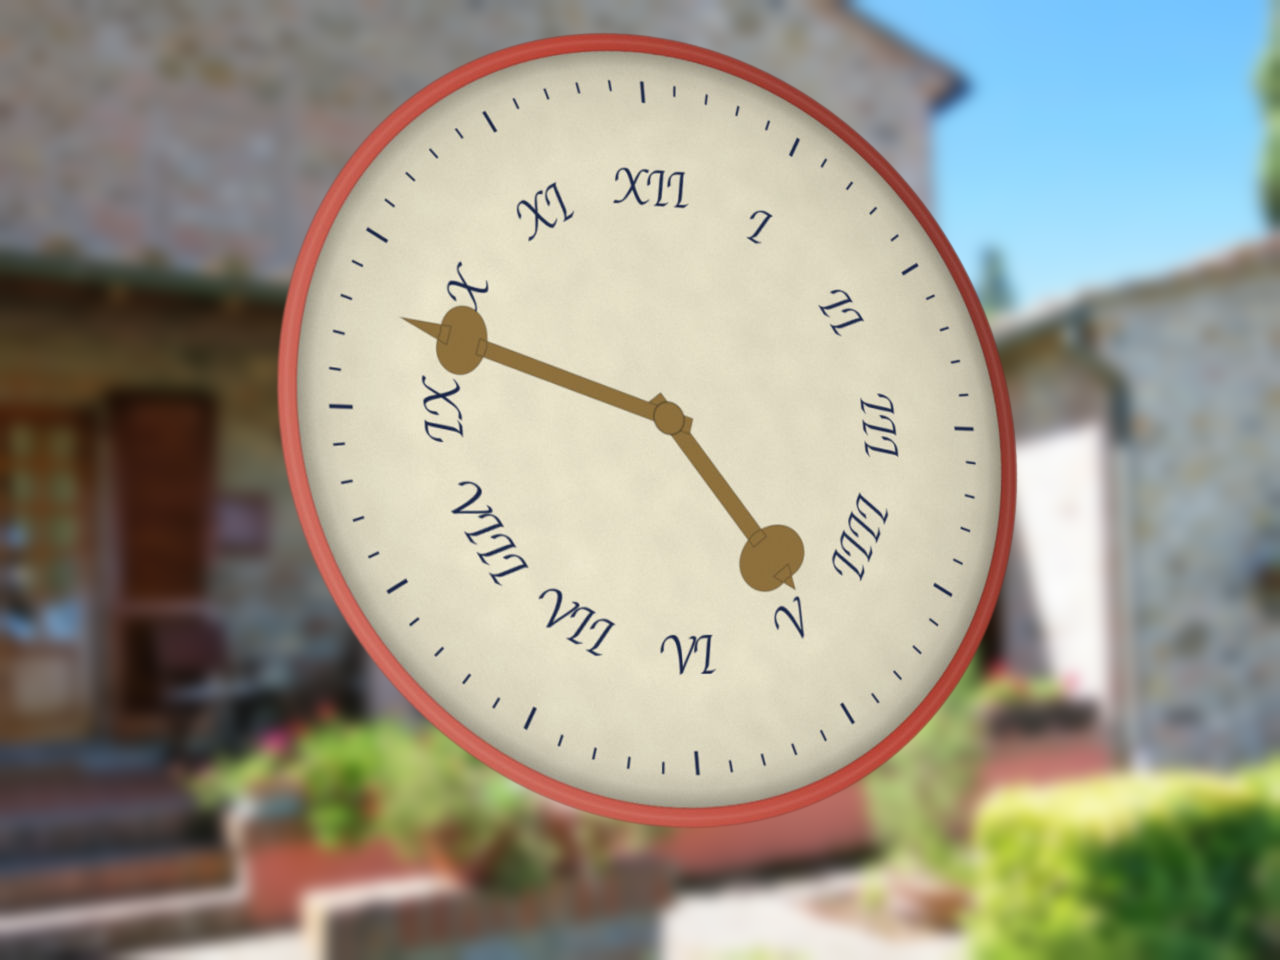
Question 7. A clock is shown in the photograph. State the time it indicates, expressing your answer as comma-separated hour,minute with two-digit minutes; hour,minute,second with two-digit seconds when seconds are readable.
4,48
